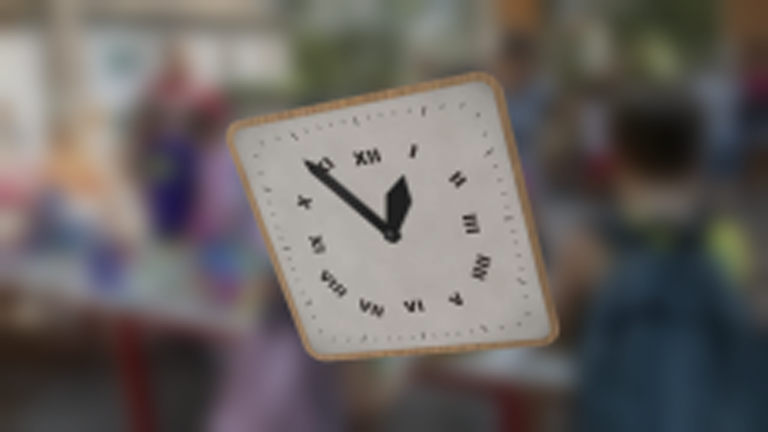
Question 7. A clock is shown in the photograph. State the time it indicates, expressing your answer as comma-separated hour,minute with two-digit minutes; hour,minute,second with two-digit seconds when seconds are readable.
12,54
